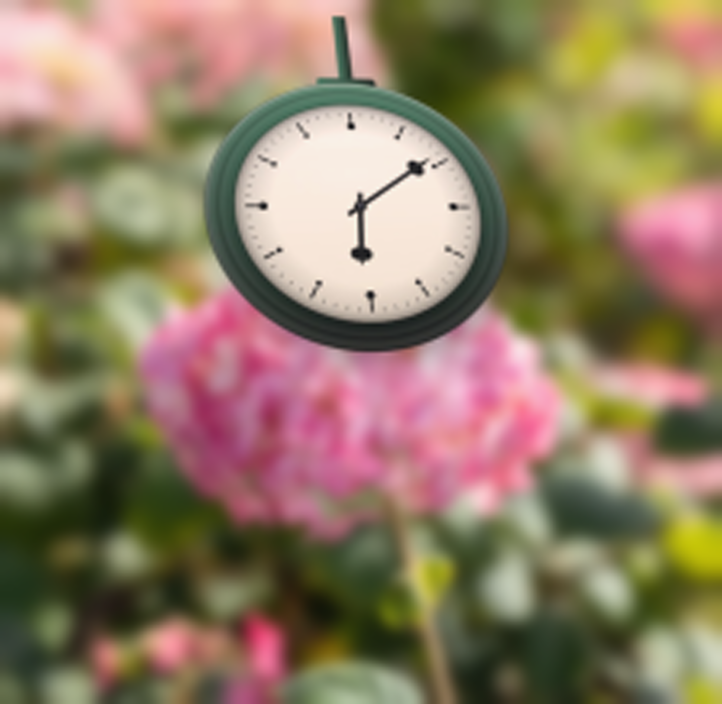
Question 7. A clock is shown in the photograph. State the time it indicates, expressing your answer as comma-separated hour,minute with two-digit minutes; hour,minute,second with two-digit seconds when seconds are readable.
6,09
